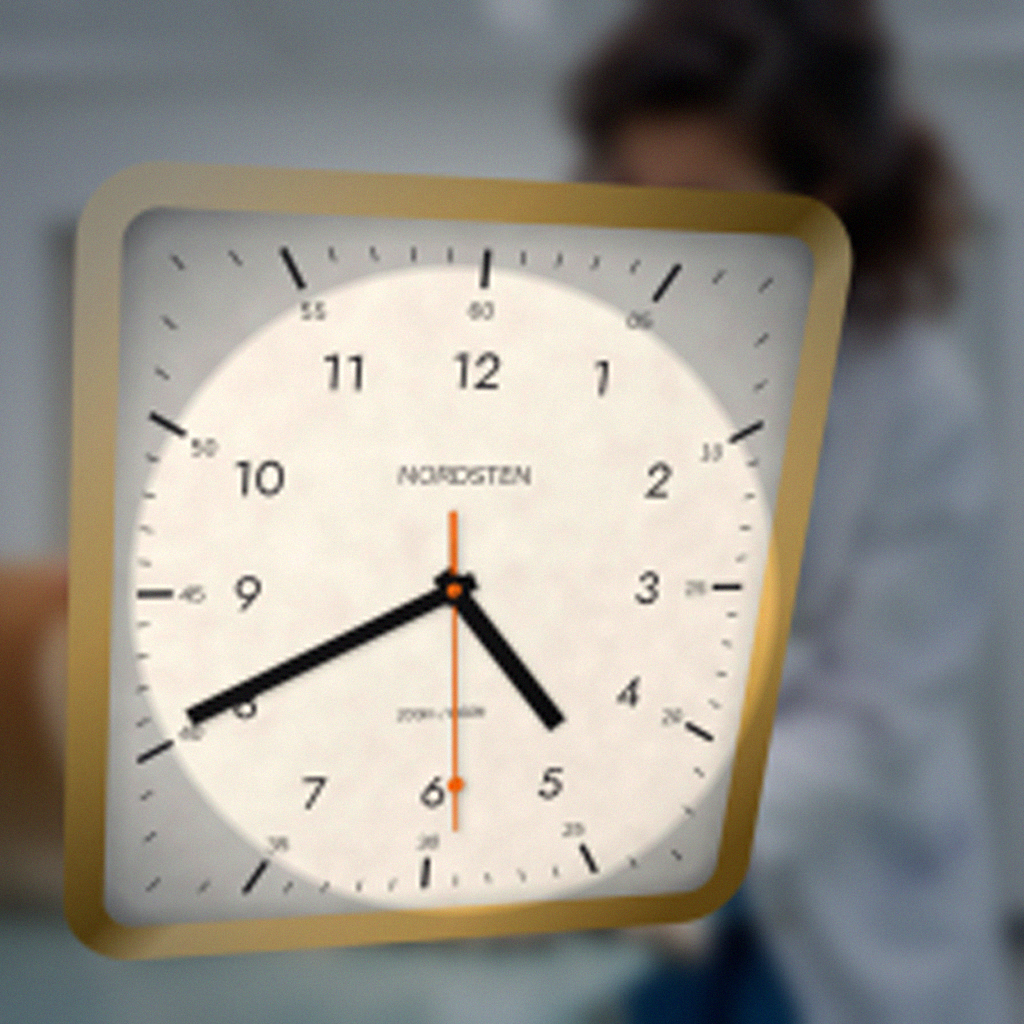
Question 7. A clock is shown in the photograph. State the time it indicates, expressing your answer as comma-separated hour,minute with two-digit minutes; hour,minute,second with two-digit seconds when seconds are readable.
4,40,29
